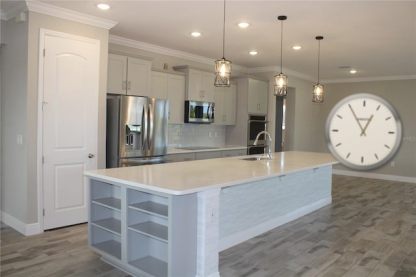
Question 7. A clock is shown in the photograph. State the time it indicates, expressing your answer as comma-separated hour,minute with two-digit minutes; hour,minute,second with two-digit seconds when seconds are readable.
12,55
